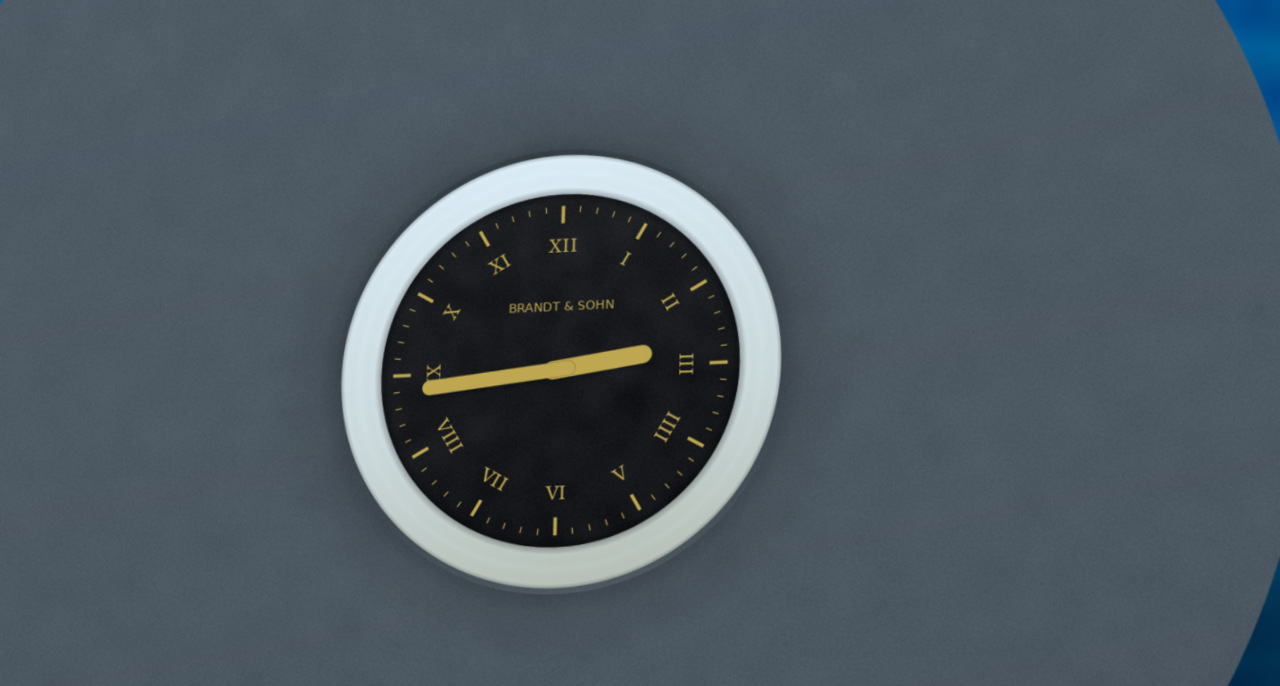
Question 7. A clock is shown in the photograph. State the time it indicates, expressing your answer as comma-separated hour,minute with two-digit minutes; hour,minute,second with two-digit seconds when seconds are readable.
2,44
